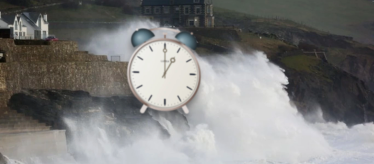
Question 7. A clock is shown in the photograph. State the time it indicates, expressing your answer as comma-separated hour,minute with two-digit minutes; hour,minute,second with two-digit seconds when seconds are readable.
1,00
